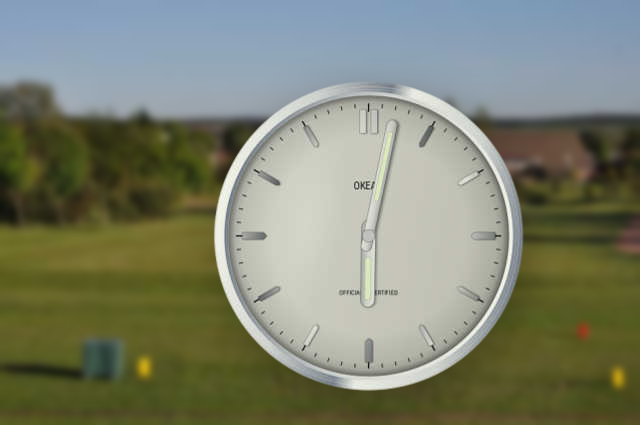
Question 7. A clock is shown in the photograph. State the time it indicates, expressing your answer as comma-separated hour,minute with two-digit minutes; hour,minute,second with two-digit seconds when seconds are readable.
6,02
